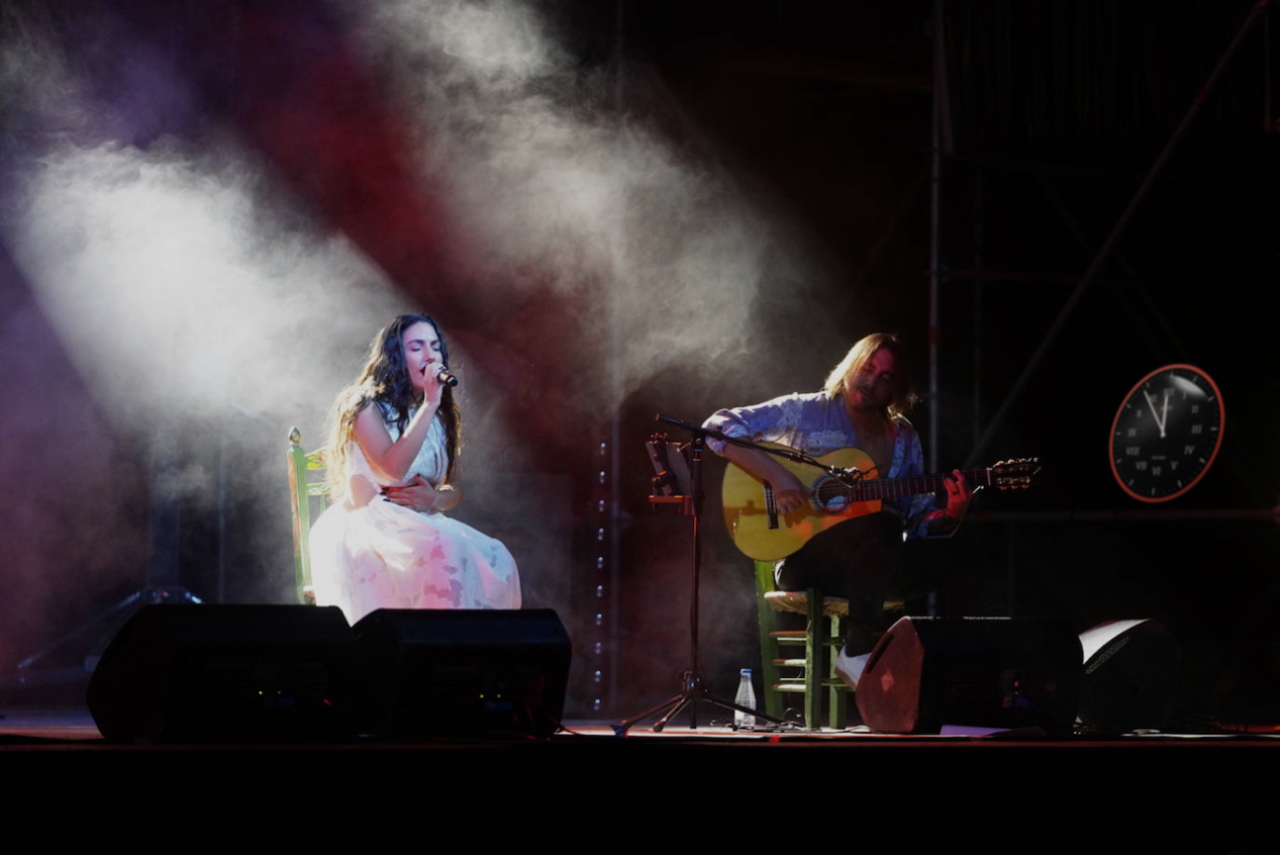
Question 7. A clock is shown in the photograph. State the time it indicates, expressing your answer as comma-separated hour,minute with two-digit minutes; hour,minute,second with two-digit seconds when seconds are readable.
11,54
